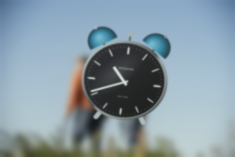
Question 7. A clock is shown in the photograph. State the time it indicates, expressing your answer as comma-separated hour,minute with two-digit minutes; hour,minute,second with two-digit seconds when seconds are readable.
10,41
